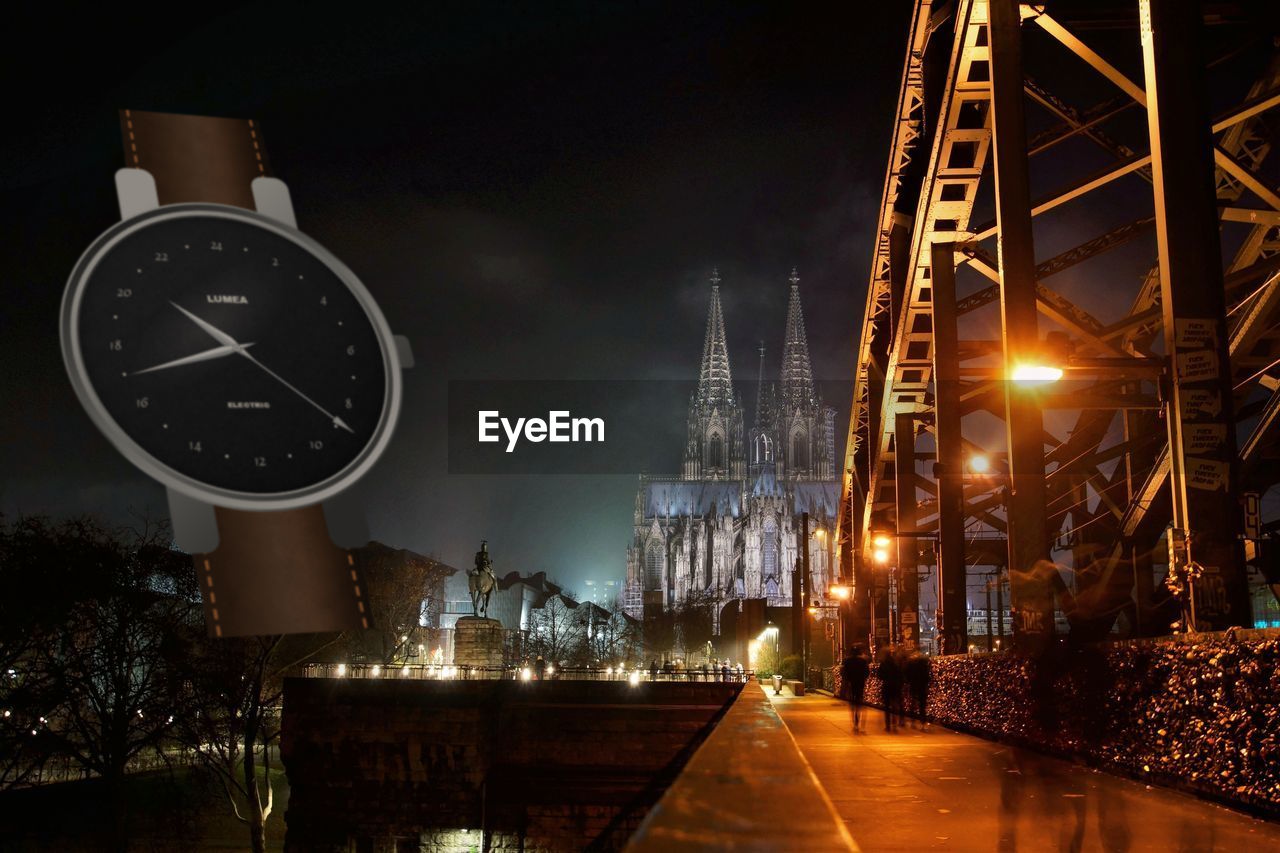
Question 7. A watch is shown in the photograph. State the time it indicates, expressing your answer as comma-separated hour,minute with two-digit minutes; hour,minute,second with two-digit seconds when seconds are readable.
20,42,22
